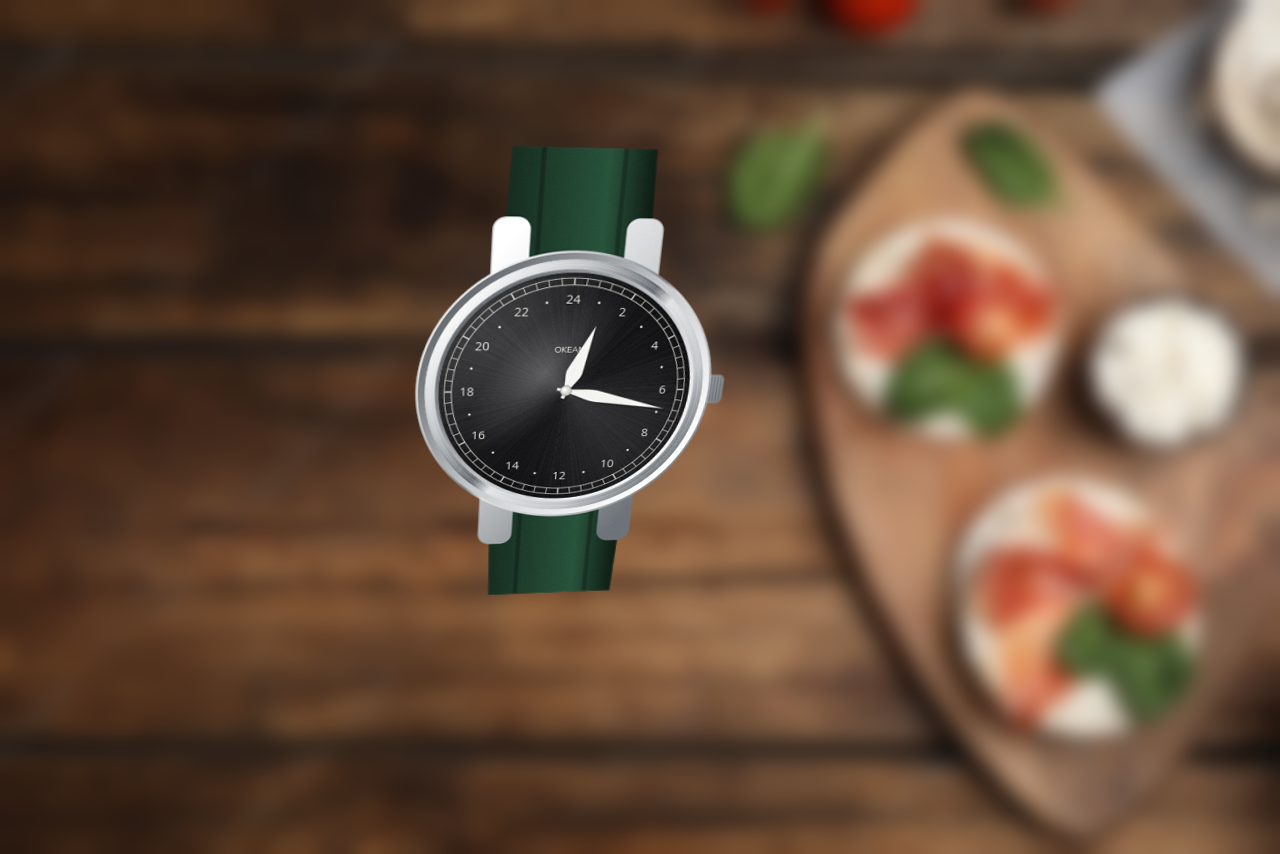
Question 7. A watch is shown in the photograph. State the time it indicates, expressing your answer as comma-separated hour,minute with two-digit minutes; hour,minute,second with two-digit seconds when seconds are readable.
1,17
